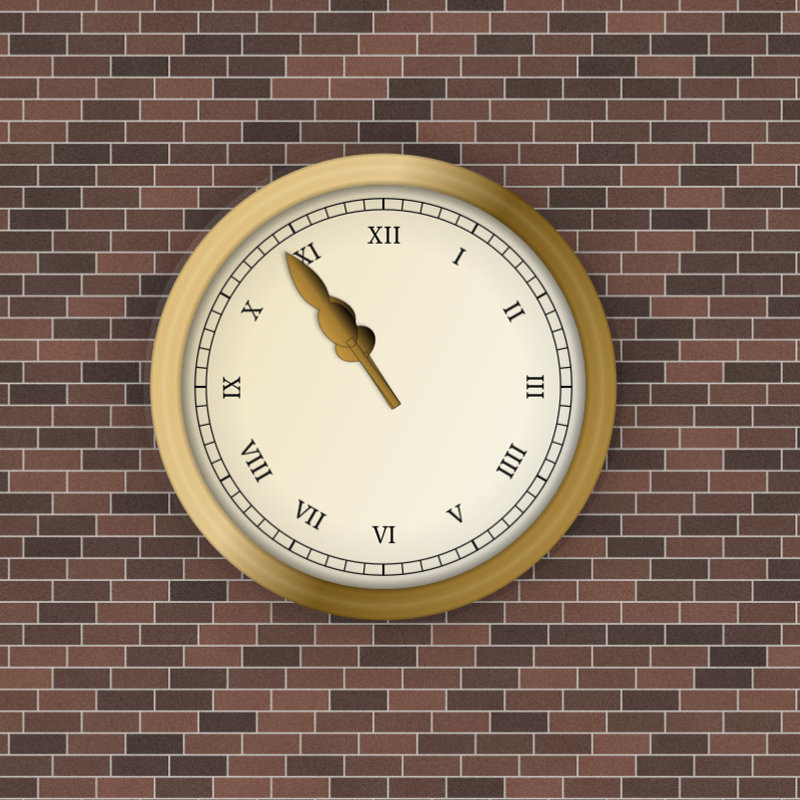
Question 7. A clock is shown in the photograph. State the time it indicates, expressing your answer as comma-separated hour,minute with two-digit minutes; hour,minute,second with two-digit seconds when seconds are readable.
10,54
